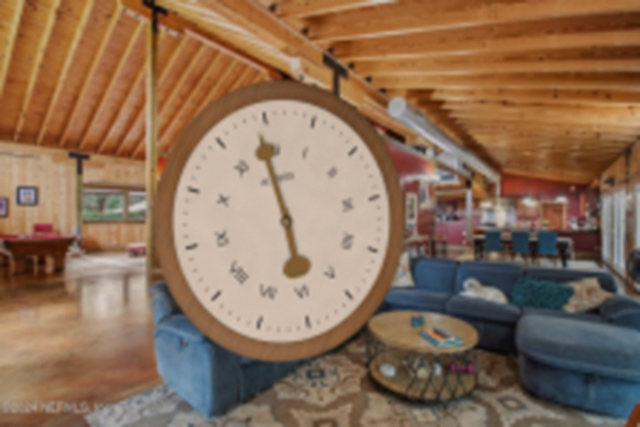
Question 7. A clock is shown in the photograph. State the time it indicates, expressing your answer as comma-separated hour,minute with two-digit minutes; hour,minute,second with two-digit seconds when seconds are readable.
5,59
